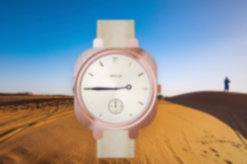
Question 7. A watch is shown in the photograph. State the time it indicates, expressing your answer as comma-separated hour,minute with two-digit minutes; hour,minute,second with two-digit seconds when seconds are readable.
2,45
